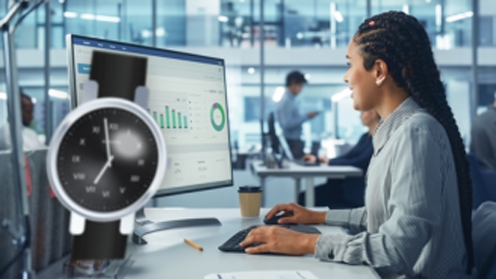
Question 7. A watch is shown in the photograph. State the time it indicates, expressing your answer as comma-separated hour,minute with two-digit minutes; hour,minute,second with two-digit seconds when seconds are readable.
6,58
